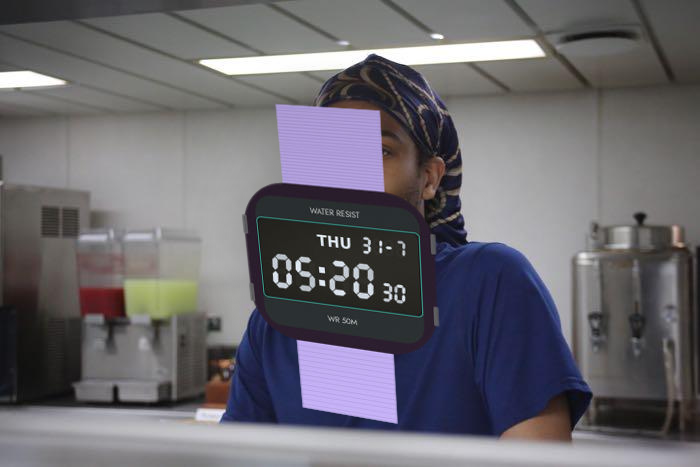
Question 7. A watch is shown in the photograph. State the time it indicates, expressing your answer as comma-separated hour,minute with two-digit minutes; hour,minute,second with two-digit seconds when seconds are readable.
5,20,30
